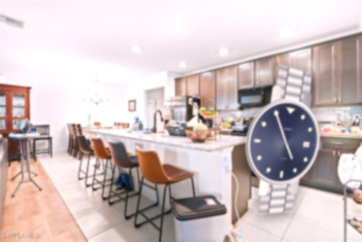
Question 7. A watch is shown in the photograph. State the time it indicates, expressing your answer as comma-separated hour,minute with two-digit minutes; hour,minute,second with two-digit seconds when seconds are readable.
4,55
